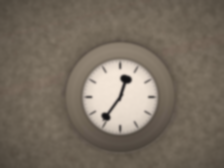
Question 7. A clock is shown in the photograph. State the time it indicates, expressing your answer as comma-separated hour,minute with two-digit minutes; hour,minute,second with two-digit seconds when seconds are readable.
12,36
